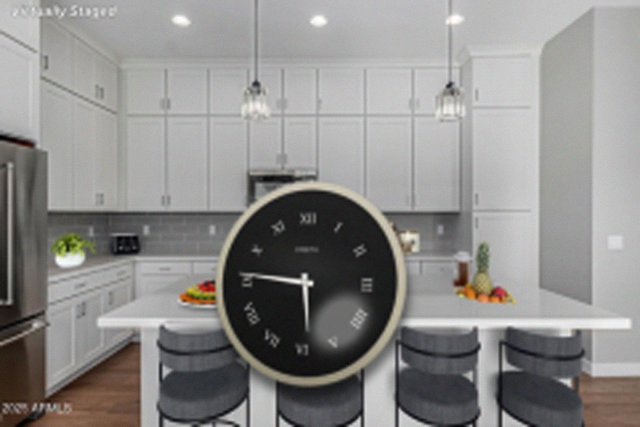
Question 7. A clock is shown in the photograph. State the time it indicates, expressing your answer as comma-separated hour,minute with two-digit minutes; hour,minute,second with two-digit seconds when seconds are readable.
5,46
